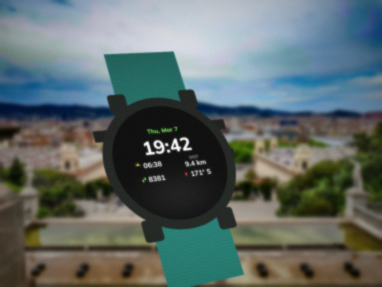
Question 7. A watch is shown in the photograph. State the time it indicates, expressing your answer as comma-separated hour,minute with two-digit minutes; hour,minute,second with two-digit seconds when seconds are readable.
19,42
